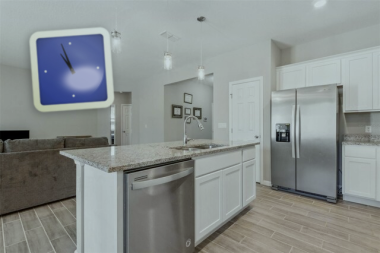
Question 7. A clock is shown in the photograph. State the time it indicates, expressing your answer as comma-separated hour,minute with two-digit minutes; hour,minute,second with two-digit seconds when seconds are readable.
10,57
